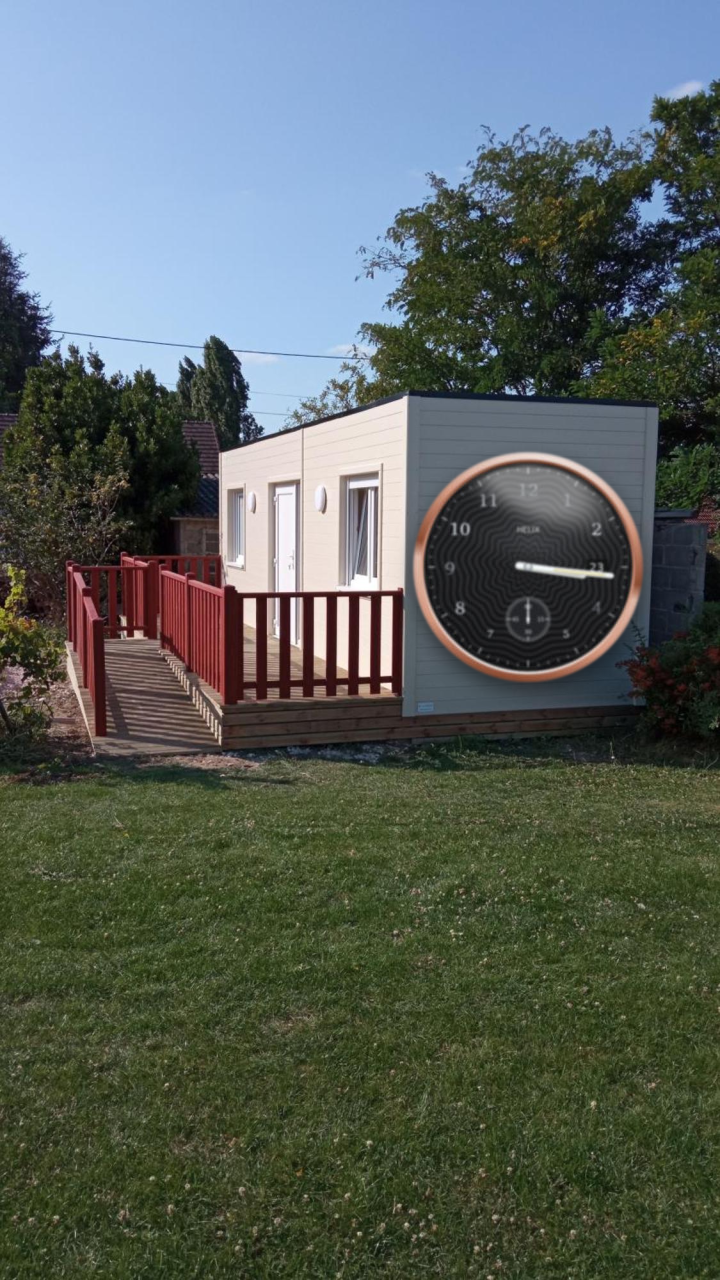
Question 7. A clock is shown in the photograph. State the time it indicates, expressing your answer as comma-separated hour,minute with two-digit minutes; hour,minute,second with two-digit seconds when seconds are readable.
3,16
